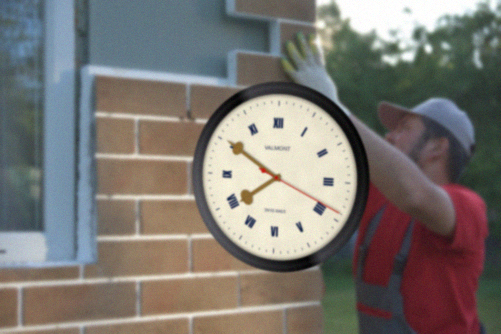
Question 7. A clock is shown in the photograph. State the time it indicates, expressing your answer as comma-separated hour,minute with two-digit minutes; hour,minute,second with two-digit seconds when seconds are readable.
7,50,19
